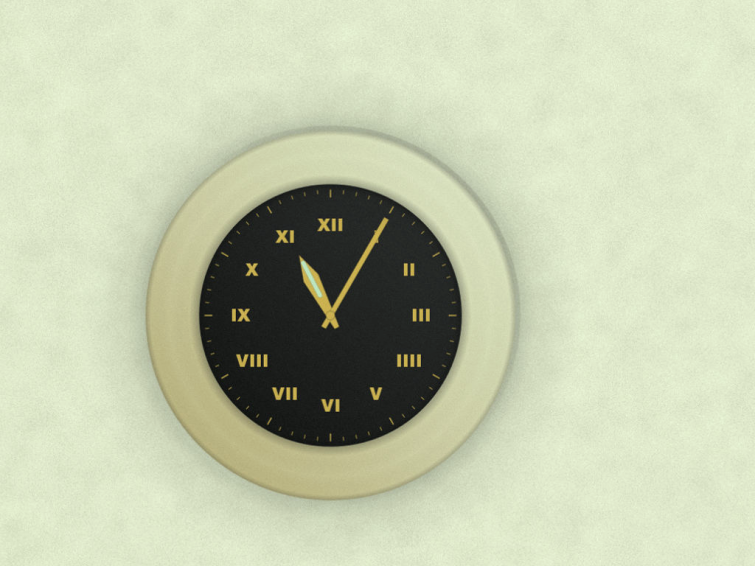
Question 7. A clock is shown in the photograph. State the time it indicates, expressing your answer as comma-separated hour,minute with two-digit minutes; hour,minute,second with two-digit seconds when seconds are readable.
11,05
